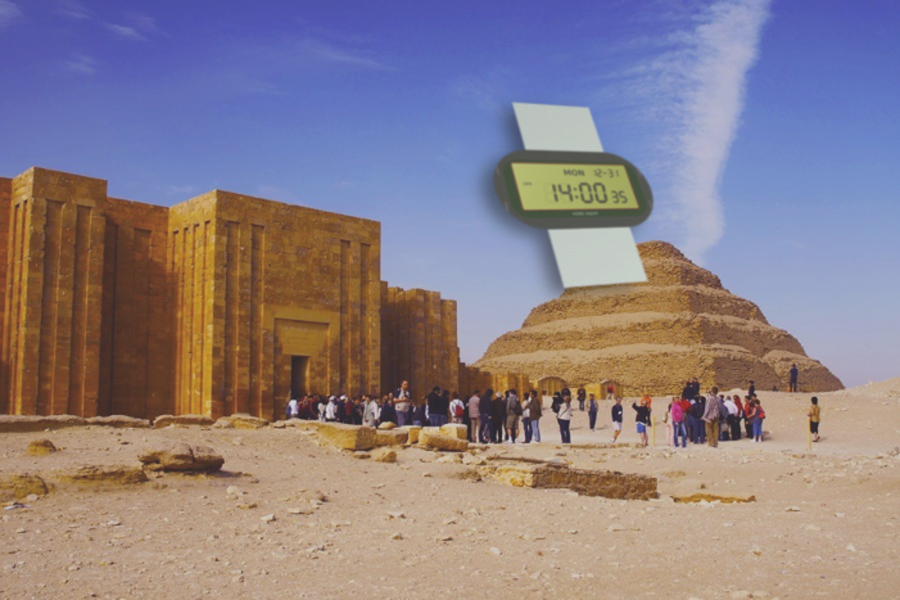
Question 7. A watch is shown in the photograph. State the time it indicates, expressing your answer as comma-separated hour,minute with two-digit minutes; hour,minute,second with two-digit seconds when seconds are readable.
14,00,35
